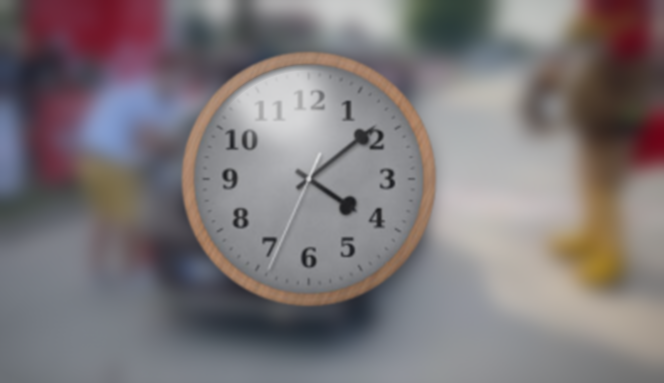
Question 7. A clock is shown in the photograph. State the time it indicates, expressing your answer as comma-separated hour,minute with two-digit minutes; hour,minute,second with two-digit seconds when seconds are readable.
4,08,34
